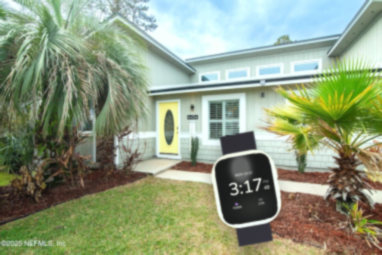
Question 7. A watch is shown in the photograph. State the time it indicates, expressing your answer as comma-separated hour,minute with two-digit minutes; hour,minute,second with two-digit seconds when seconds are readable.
3,17
